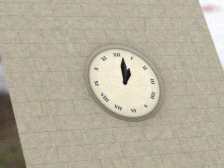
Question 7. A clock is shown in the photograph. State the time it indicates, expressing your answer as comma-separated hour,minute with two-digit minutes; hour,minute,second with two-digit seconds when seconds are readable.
1,02
